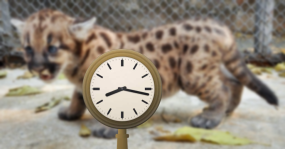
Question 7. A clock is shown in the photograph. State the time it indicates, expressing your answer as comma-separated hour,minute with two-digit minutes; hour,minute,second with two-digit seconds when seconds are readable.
8,17
